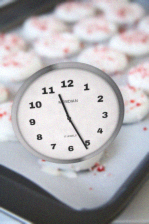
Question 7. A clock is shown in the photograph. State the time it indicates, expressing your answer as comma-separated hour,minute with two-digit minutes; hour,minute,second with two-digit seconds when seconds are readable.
11,26
